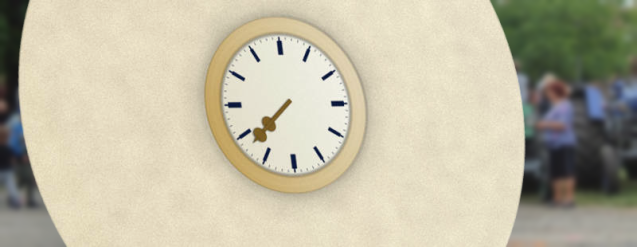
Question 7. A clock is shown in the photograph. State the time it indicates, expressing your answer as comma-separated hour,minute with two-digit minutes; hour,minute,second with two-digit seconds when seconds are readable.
7,38
